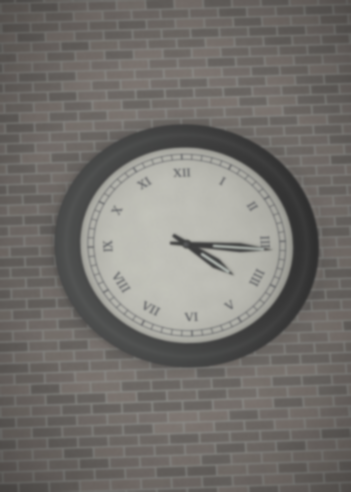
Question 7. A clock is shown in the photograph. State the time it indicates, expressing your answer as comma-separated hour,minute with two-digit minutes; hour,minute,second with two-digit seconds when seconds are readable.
4,16
